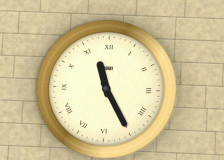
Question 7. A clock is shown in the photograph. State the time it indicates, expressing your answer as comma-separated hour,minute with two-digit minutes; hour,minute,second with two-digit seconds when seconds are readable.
11,25
